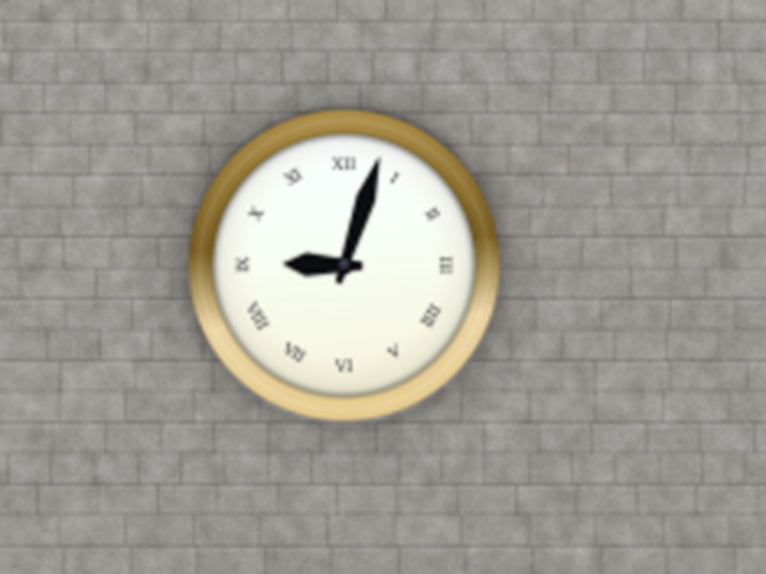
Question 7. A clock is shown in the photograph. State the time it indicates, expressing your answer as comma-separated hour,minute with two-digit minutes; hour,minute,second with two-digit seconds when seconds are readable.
9,03
